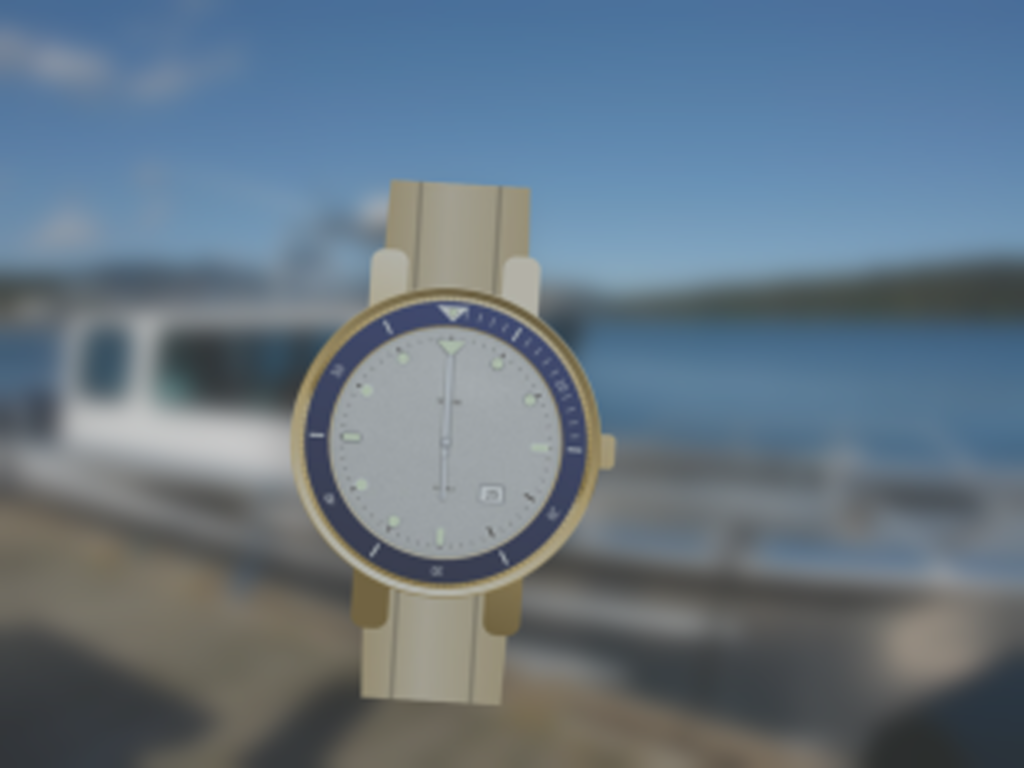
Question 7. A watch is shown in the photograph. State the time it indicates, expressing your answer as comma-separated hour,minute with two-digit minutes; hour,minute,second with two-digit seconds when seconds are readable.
6,00
